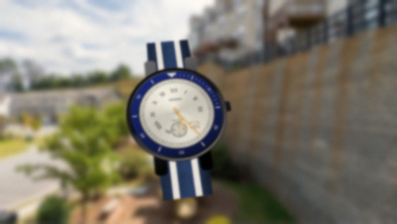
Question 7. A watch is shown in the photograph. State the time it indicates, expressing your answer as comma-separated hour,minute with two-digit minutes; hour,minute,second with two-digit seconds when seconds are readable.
5,24
